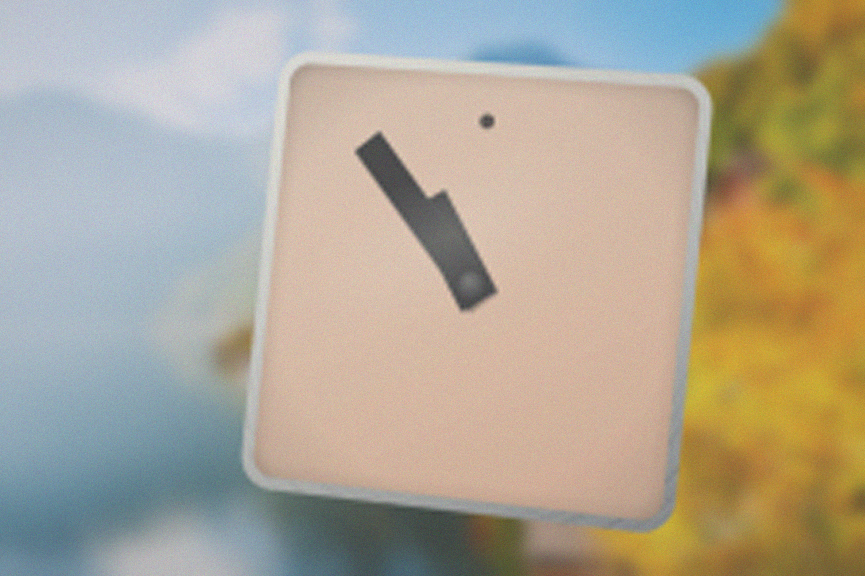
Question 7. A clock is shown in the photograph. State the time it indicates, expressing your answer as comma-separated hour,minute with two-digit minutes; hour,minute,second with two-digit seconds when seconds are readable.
10,53
